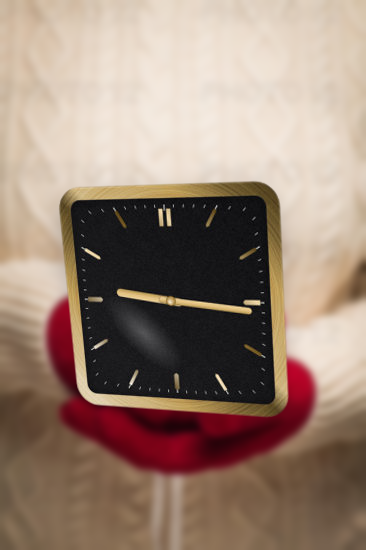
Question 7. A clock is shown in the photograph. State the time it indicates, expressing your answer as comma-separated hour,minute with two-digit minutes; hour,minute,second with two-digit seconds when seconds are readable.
9,16
